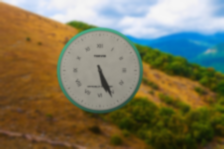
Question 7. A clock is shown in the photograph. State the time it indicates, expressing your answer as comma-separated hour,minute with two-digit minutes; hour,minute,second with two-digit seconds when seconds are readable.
5,26
